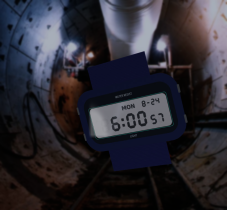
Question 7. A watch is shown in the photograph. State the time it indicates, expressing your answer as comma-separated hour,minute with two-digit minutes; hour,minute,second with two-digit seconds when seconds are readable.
6,00,57
